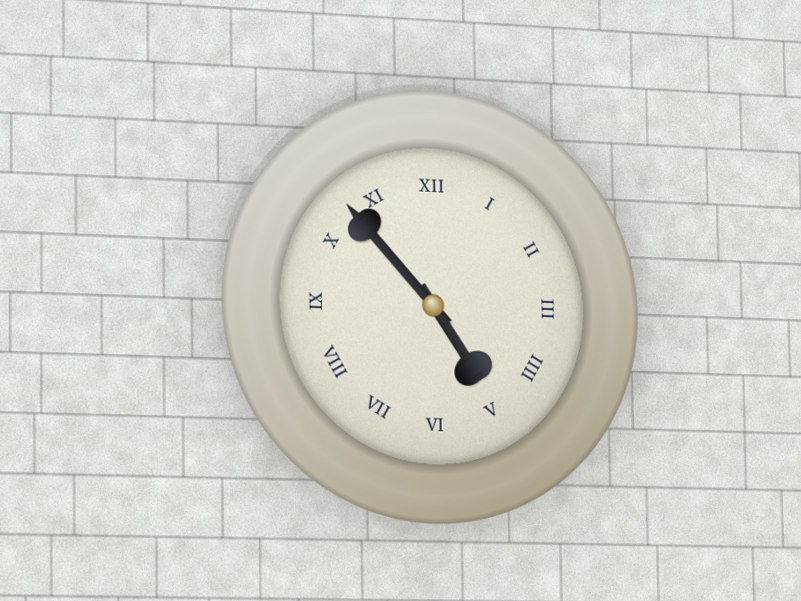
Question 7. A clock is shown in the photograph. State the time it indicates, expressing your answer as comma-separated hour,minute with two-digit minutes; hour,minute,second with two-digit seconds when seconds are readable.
4,53
